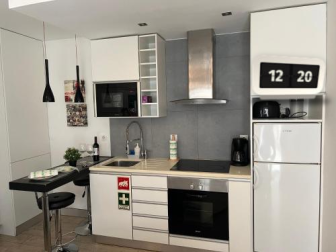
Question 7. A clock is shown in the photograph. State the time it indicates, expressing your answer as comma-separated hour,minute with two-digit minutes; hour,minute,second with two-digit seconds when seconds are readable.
12,20
